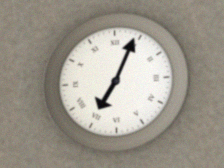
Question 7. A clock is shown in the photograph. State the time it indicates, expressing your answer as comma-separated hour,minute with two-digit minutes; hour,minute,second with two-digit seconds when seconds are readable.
7,04
